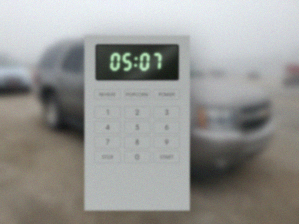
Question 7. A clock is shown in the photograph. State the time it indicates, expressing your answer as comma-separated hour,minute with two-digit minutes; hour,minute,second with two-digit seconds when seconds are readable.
5,07
